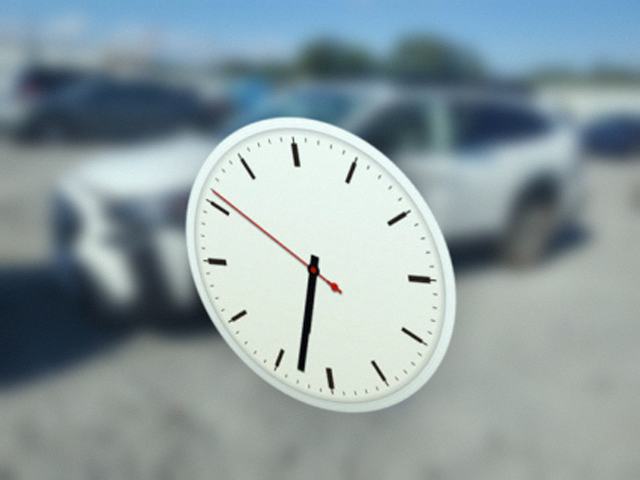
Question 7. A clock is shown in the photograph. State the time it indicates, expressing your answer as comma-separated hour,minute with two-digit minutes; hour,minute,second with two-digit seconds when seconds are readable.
6,32,51
